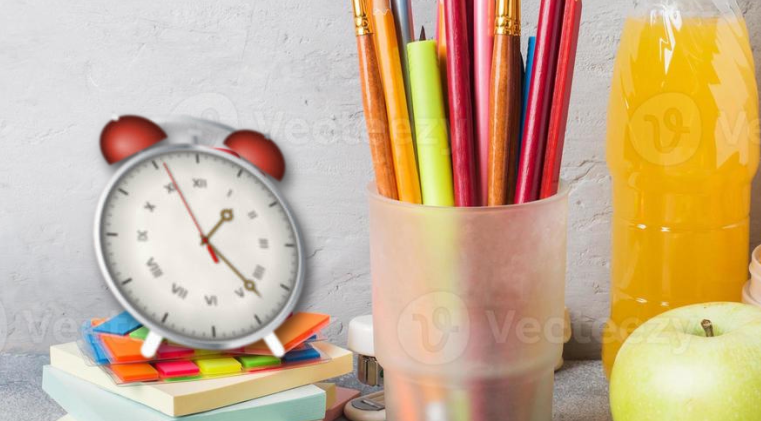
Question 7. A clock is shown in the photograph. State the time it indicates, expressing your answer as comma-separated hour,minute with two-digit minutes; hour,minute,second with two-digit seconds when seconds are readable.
1,22,56
